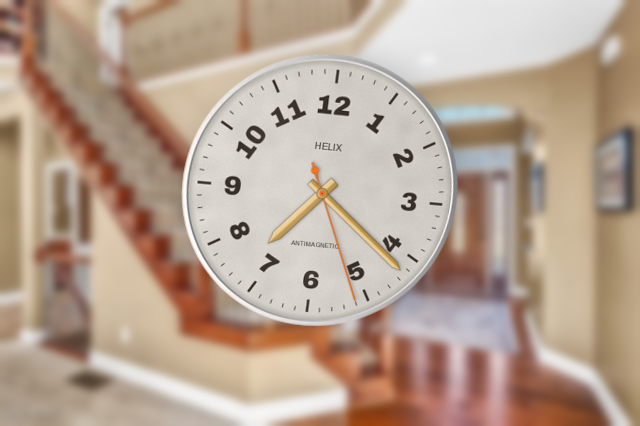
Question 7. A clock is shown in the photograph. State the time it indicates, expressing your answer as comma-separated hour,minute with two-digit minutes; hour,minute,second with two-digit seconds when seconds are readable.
7,21,26
